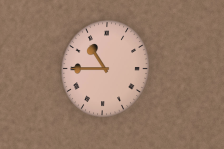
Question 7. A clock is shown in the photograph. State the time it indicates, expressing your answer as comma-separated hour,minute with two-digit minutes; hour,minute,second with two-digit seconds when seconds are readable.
10,45
